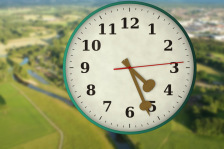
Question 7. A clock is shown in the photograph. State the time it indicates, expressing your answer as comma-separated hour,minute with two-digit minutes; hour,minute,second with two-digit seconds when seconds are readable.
4,26,14
